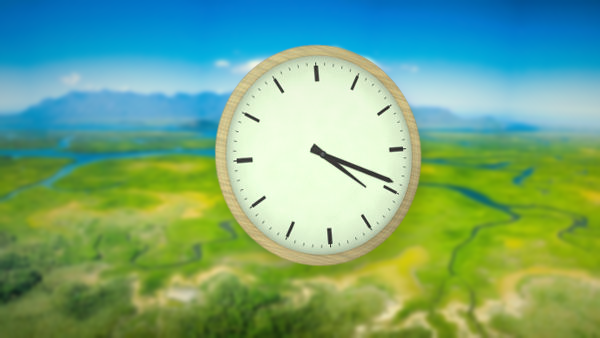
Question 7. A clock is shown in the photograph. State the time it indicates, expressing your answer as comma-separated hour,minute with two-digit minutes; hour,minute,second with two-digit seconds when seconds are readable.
4,19
